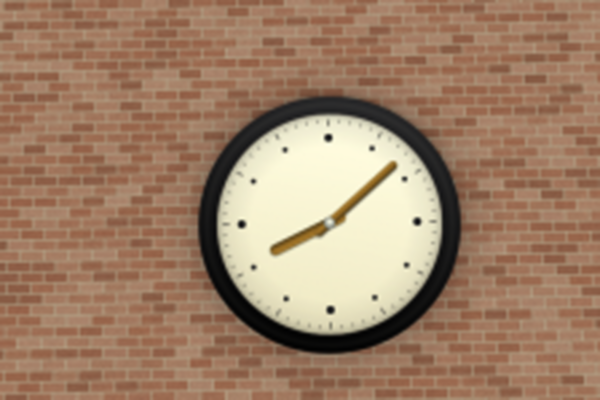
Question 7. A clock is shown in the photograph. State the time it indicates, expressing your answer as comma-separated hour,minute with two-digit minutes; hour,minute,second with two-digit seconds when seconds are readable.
8,08
